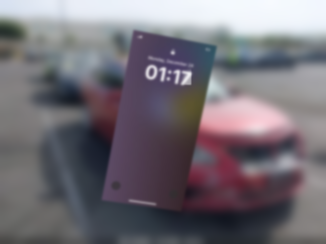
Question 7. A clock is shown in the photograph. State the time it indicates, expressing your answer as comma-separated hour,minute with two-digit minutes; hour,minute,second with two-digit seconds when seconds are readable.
1,17
